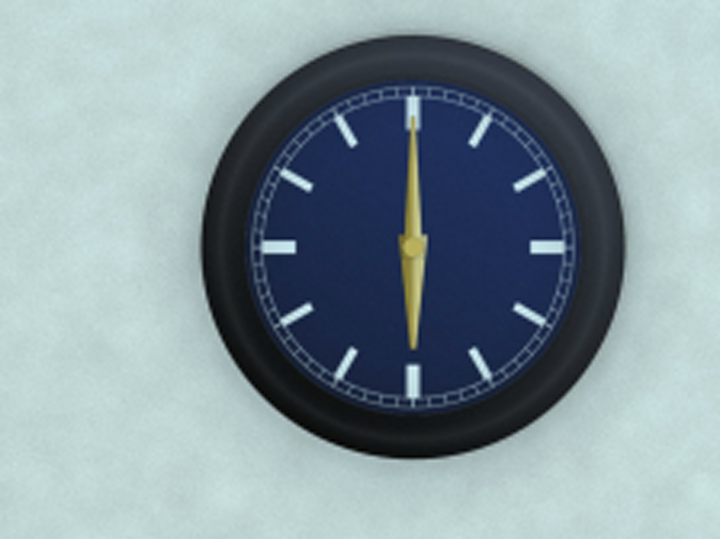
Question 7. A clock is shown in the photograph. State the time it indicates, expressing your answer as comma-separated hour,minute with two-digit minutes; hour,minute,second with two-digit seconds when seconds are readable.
6,00
